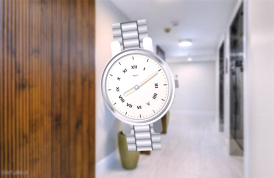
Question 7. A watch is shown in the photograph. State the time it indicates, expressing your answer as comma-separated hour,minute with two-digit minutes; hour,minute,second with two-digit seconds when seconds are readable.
8,10
